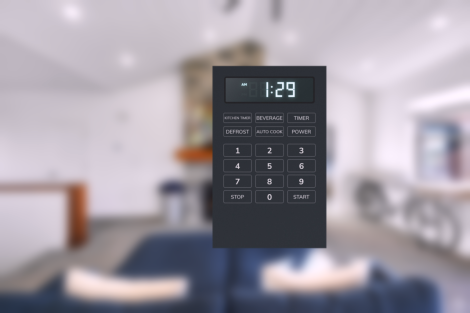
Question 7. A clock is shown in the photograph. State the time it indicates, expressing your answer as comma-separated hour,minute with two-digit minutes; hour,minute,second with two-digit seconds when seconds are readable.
1,29
